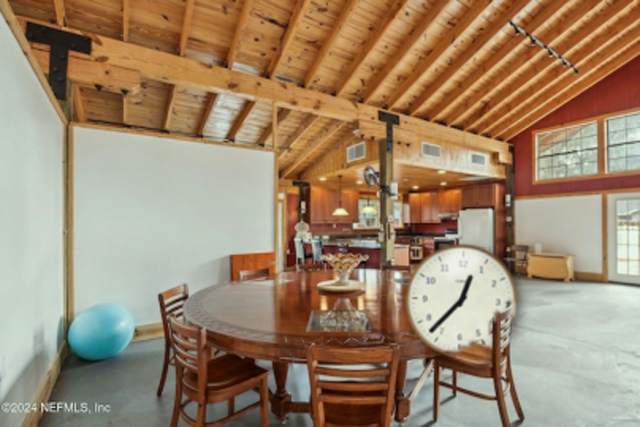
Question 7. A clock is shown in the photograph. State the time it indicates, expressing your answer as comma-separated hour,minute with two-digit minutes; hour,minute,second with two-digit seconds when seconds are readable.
12,37
